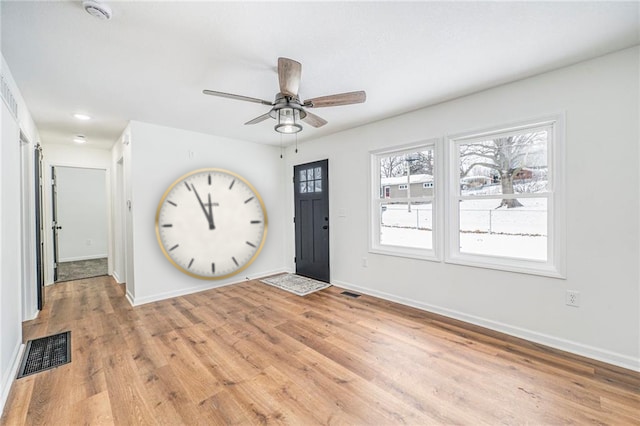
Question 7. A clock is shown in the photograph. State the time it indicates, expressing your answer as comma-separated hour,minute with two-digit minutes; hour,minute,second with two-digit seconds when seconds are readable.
11,56
